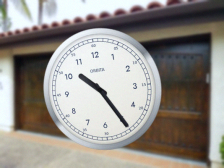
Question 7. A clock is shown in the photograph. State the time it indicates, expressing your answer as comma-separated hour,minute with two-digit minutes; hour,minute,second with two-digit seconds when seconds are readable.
10,25
